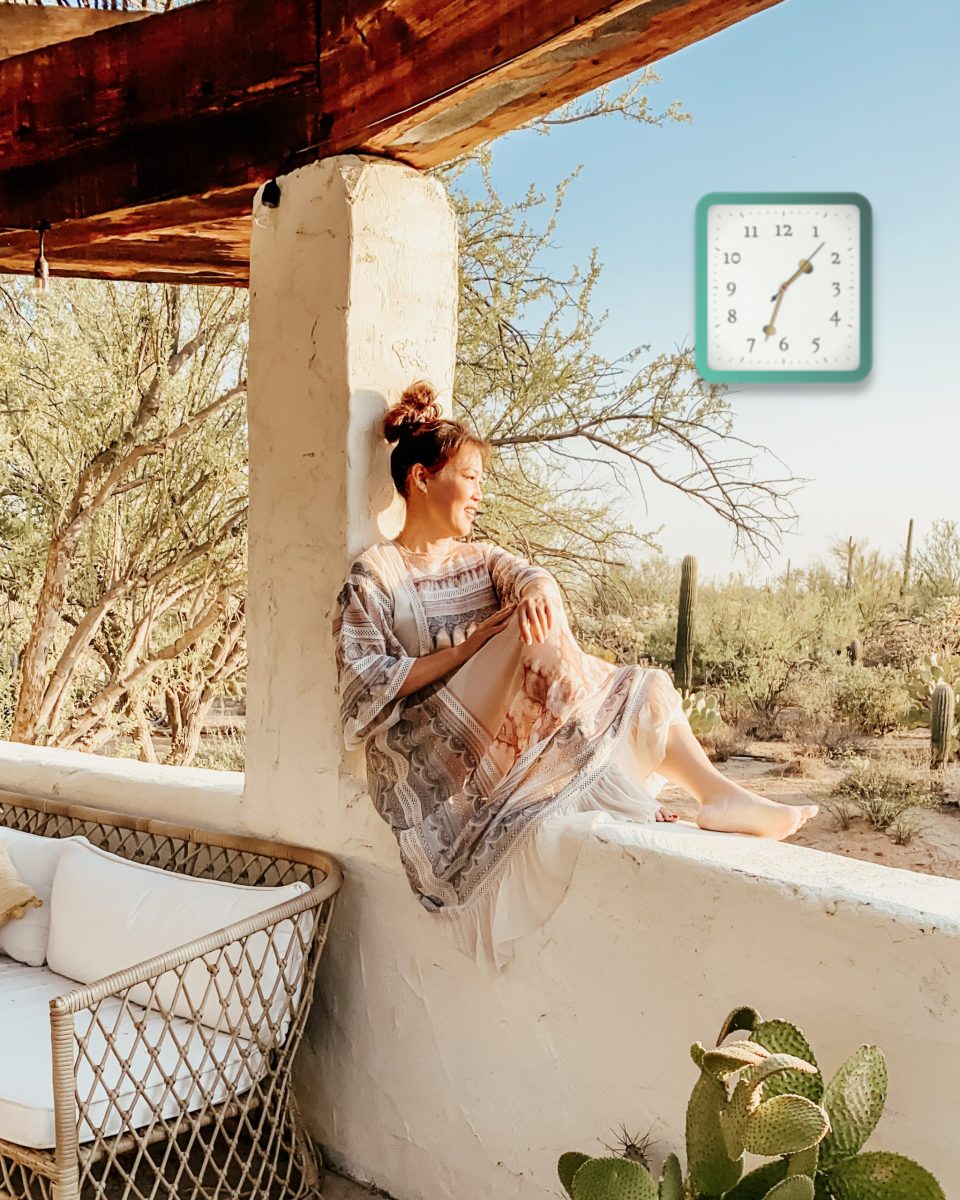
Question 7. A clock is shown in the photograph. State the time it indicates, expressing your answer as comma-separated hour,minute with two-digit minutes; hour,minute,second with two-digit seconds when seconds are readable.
1,33,07
